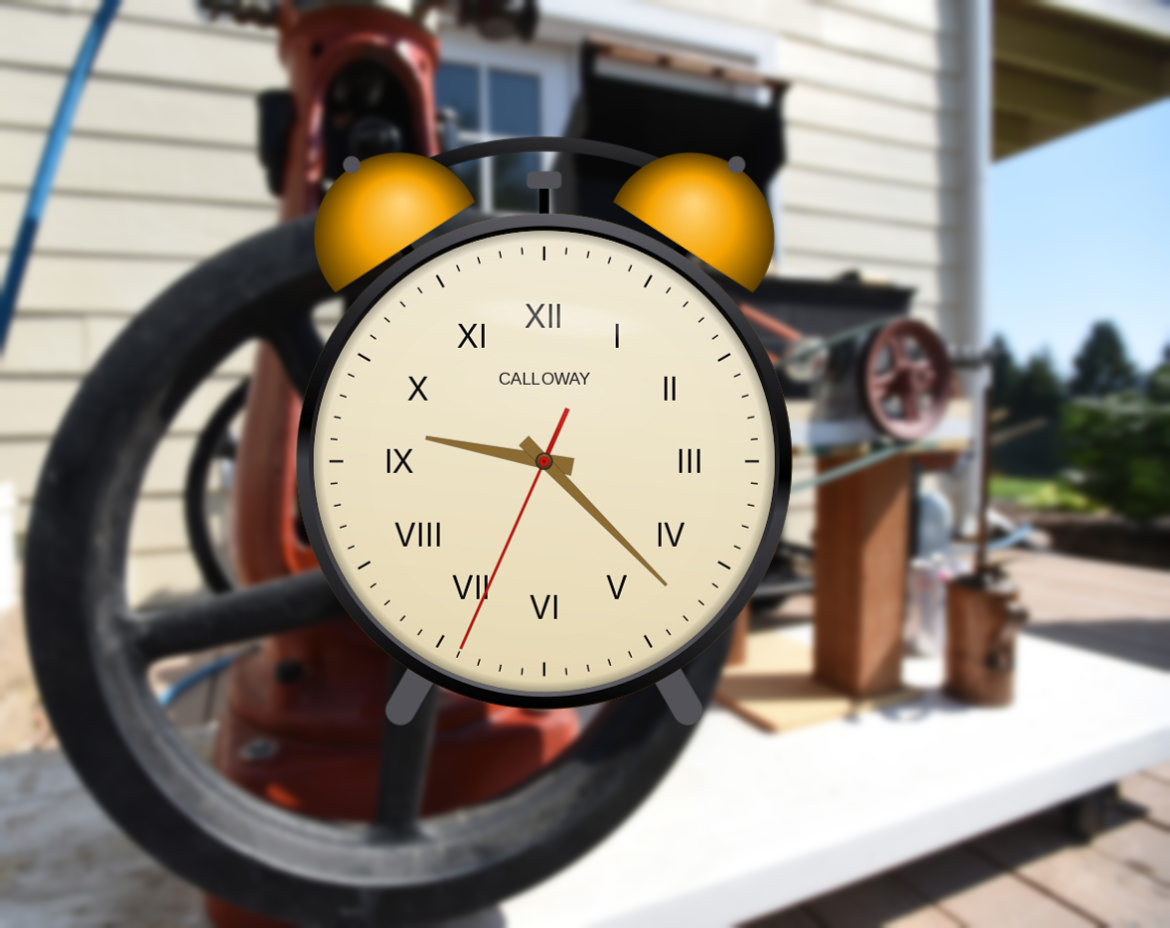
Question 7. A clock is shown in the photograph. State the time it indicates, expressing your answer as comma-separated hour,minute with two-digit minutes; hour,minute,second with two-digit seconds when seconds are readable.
9,22,34
